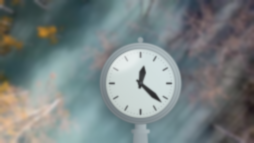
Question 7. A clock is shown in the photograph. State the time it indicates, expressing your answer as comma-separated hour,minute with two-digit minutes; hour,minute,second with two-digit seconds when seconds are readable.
12,22
